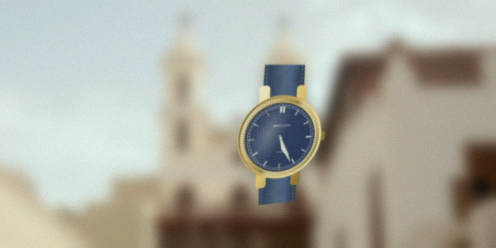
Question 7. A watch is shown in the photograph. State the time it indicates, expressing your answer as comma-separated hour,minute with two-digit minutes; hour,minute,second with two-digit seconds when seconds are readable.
5,26
